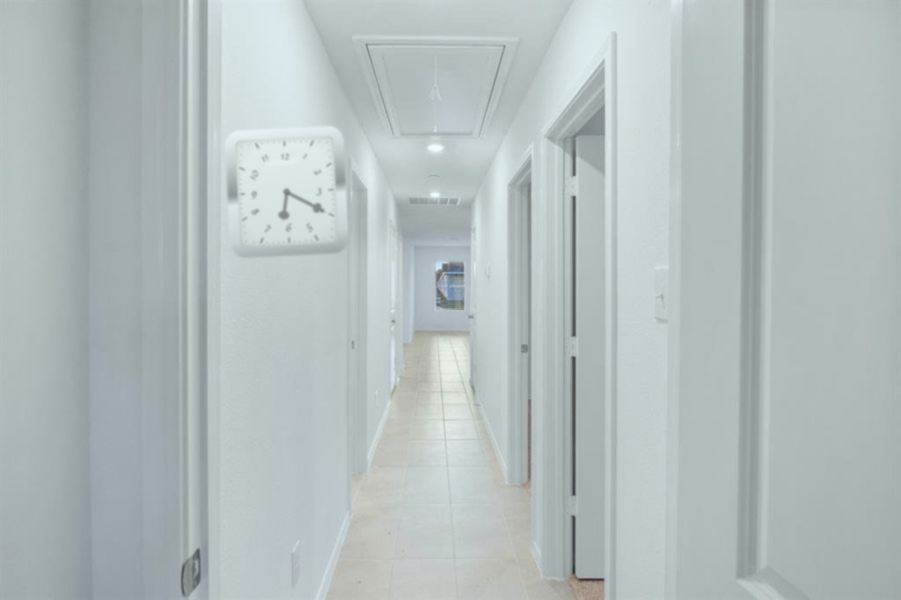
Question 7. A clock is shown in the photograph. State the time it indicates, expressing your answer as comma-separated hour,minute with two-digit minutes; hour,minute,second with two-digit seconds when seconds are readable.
6,20
